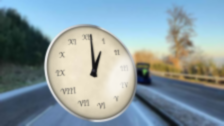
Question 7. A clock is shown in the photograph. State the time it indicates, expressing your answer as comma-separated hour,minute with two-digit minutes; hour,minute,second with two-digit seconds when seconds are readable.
1,01
